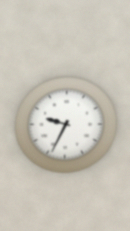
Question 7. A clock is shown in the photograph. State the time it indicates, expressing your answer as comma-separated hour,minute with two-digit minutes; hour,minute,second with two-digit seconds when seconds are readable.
9,34
